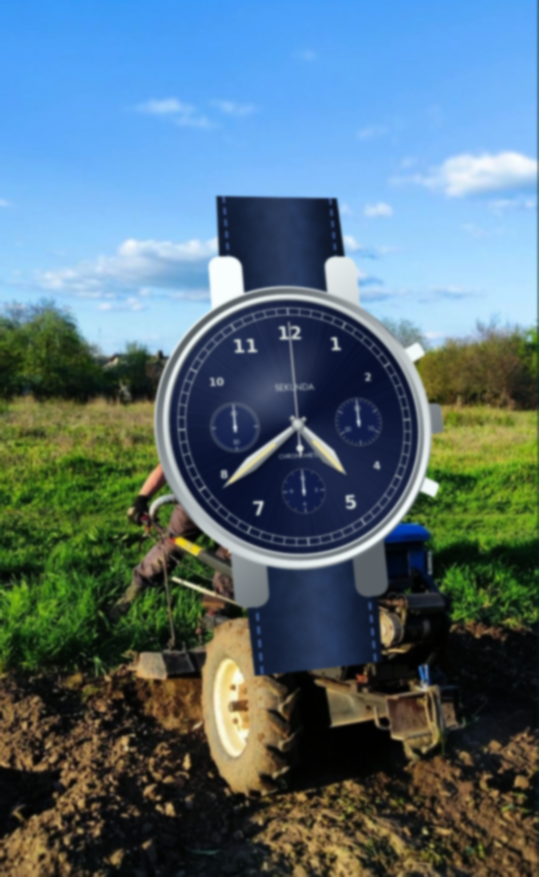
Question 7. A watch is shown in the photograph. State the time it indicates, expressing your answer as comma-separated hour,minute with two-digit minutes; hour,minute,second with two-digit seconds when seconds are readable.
4,39
